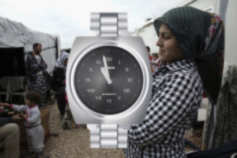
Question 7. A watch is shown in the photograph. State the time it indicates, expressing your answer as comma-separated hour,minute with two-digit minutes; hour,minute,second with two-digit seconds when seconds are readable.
10,58
